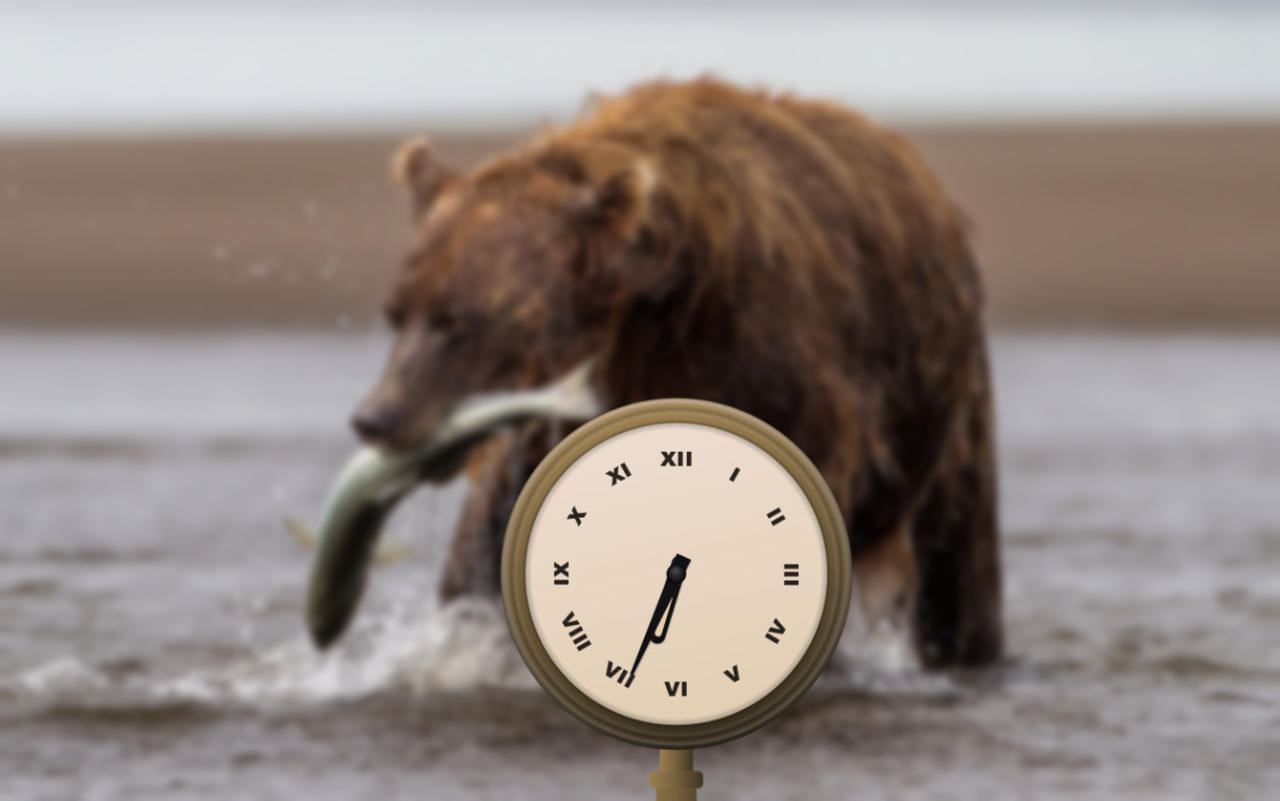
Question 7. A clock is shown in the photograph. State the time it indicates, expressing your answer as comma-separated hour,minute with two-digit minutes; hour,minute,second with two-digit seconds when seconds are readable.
6,34
